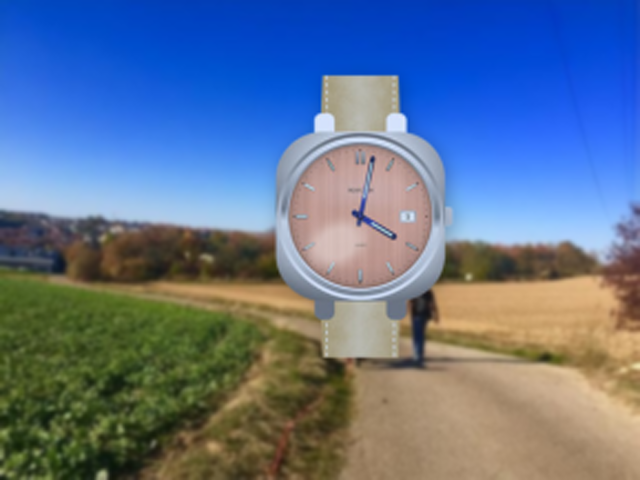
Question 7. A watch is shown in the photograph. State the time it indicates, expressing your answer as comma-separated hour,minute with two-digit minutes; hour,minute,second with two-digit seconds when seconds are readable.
4,02
